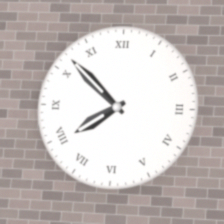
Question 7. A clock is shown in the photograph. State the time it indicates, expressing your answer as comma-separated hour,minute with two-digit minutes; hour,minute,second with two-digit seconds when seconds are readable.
7,52
